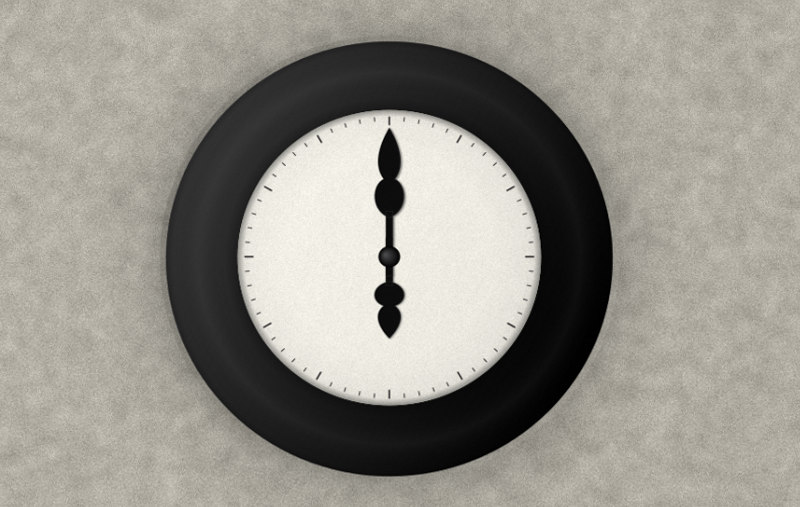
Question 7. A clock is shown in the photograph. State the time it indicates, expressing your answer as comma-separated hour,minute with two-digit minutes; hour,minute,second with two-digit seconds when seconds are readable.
6,00
